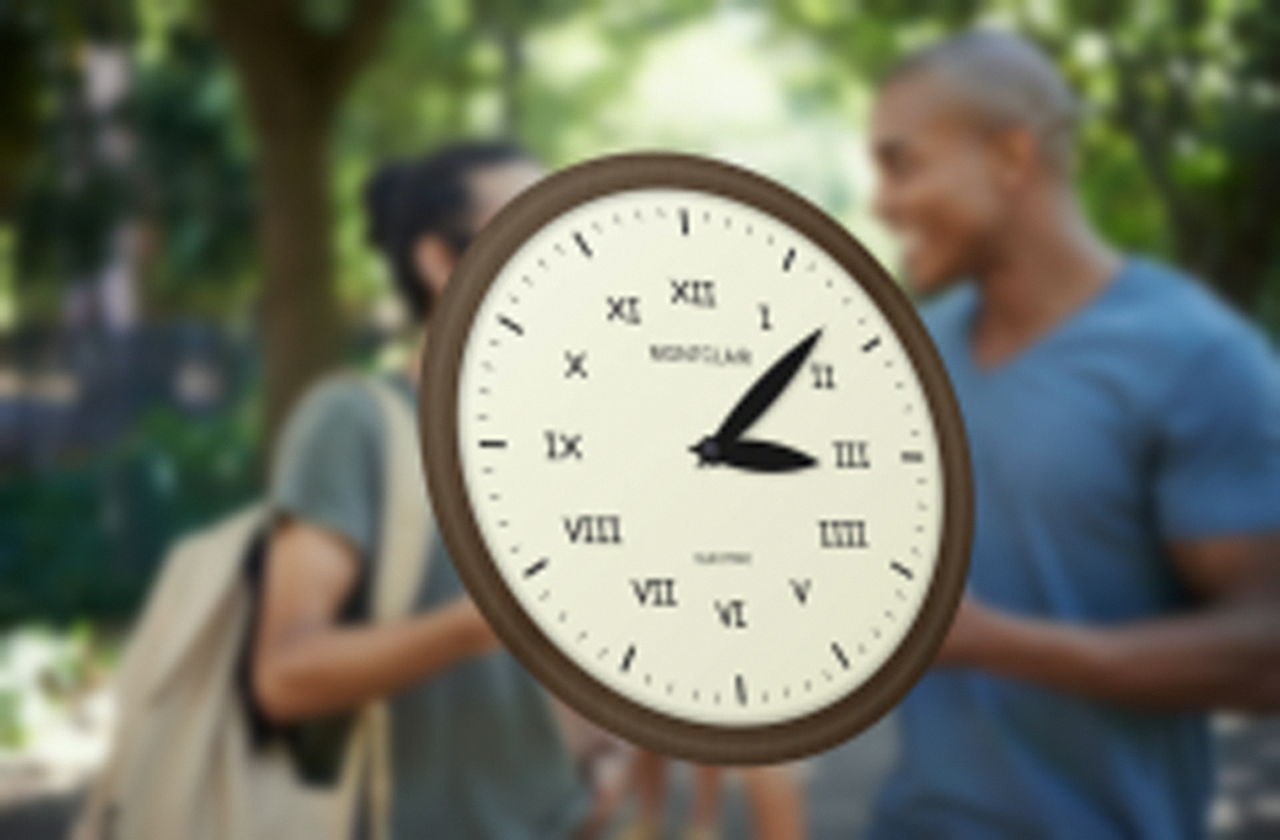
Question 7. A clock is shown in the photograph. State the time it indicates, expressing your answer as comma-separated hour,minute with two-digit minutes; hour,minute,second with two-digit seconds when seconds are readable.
3,08
